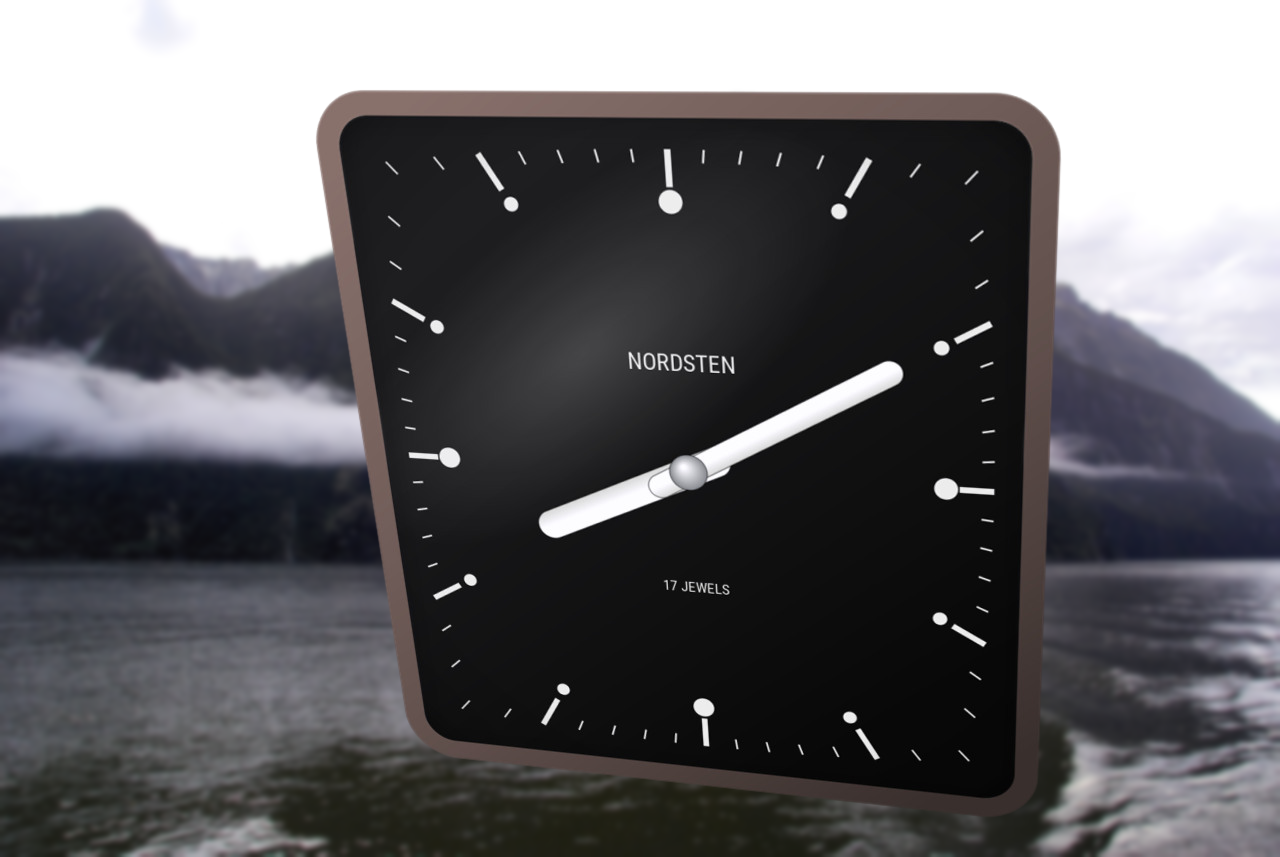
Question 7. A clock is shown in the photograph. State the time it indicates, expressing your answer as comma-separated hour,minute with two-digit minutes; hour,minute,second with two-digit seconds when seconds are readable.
8,10
